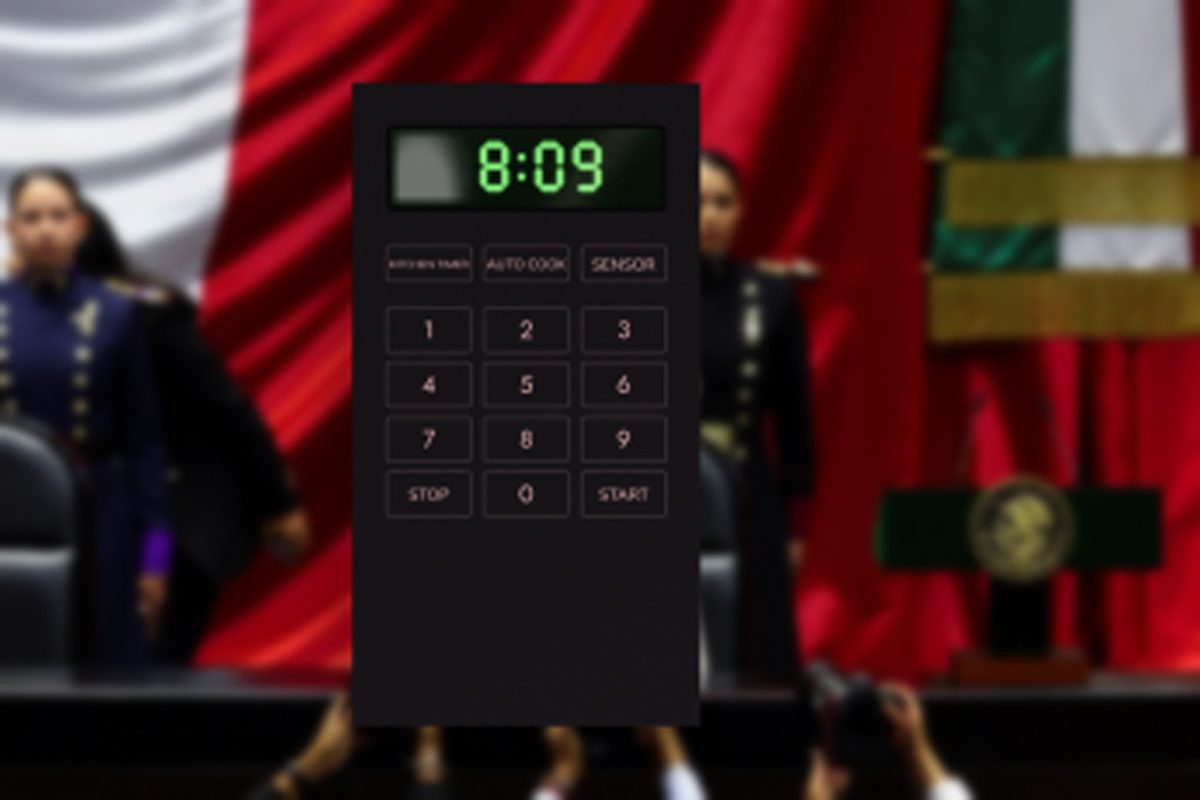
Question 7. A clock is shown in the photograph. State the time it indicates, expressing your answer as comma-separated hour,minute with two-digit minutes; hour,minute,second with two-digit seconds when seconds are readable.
8,09
